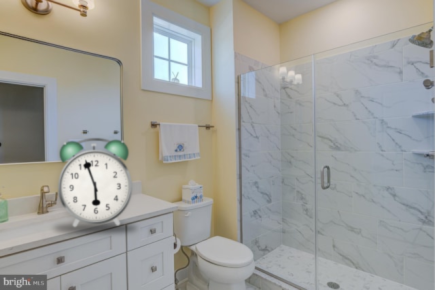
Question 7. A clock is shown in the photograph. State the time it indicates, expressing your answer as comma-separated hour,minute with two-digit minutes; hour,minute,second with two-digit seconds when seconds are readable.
5,57
